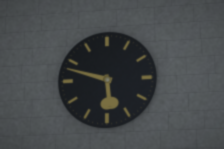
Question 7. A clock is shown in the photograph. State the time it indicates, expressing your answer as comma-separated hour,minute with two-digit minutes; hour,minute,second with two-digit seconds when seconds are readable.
5,48
